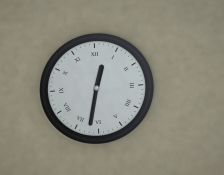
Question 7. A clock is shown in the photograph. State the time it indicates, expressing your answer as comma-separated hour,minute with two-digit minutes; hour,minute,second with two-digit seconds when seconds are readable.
12,32
